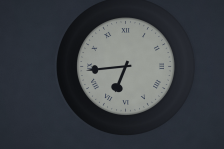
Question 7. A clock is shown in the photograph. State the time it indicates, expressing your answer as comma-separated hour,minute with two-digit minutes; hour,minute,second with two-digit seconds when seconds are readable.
6,44
